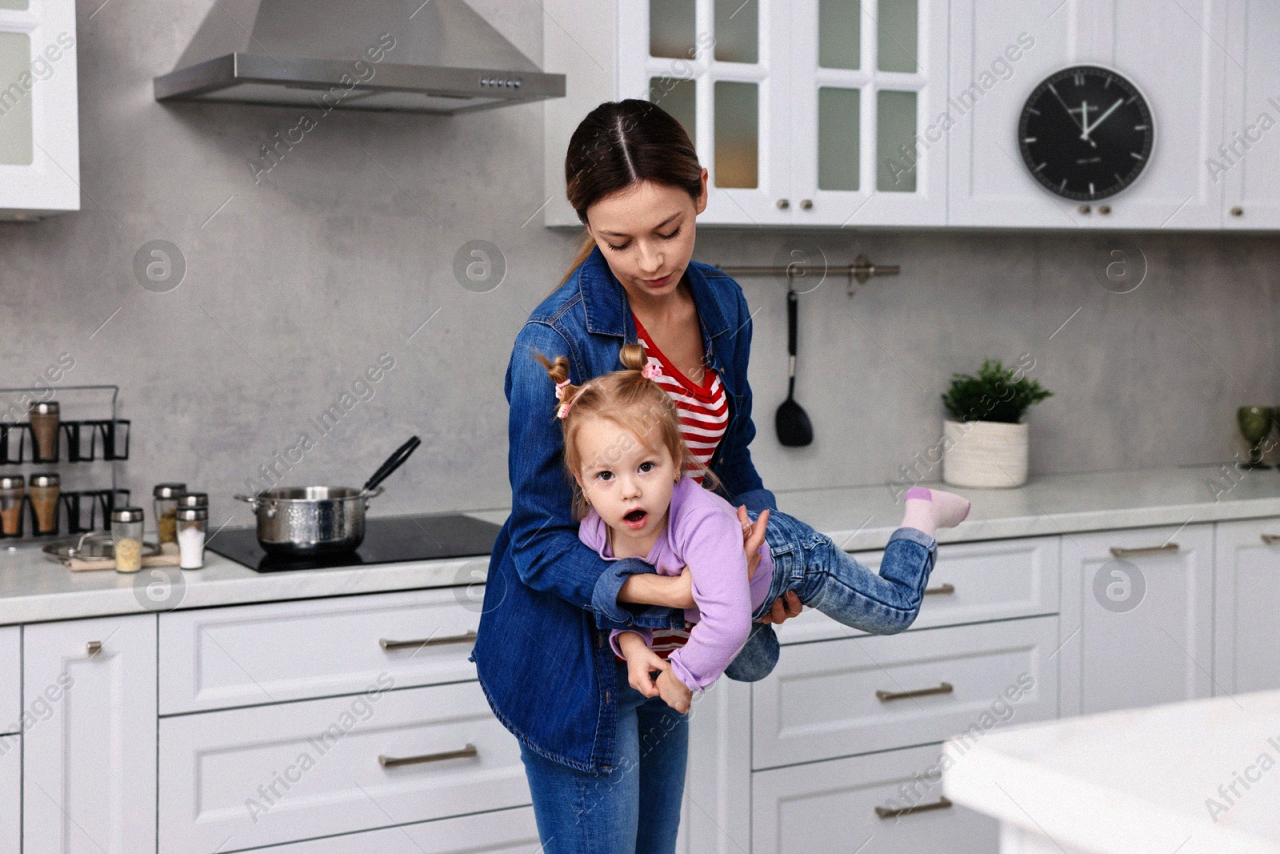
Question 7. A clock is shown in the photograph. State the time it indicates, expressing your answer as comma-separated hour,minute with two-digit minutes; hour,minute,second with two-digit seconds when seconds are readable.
12,08,55
